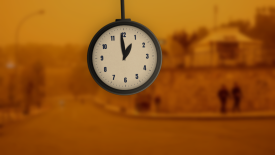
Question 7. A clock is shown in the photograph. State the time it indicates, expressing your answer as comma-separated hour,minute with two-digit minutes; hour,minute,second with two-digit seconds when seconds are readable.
12,59
